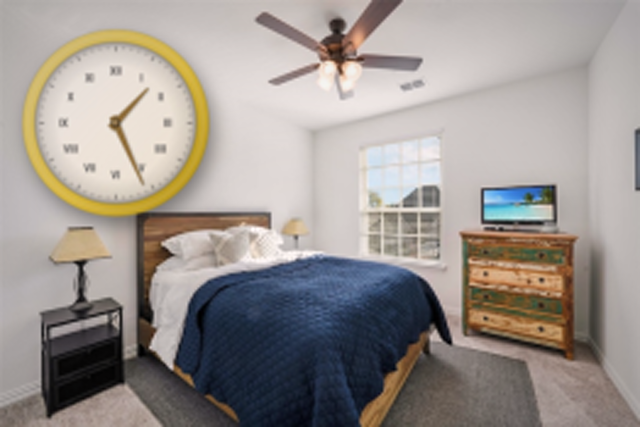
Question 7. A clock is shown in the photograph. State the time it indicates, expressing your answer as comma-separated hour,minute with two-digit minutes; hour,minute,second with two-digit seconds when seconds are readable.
1,26
